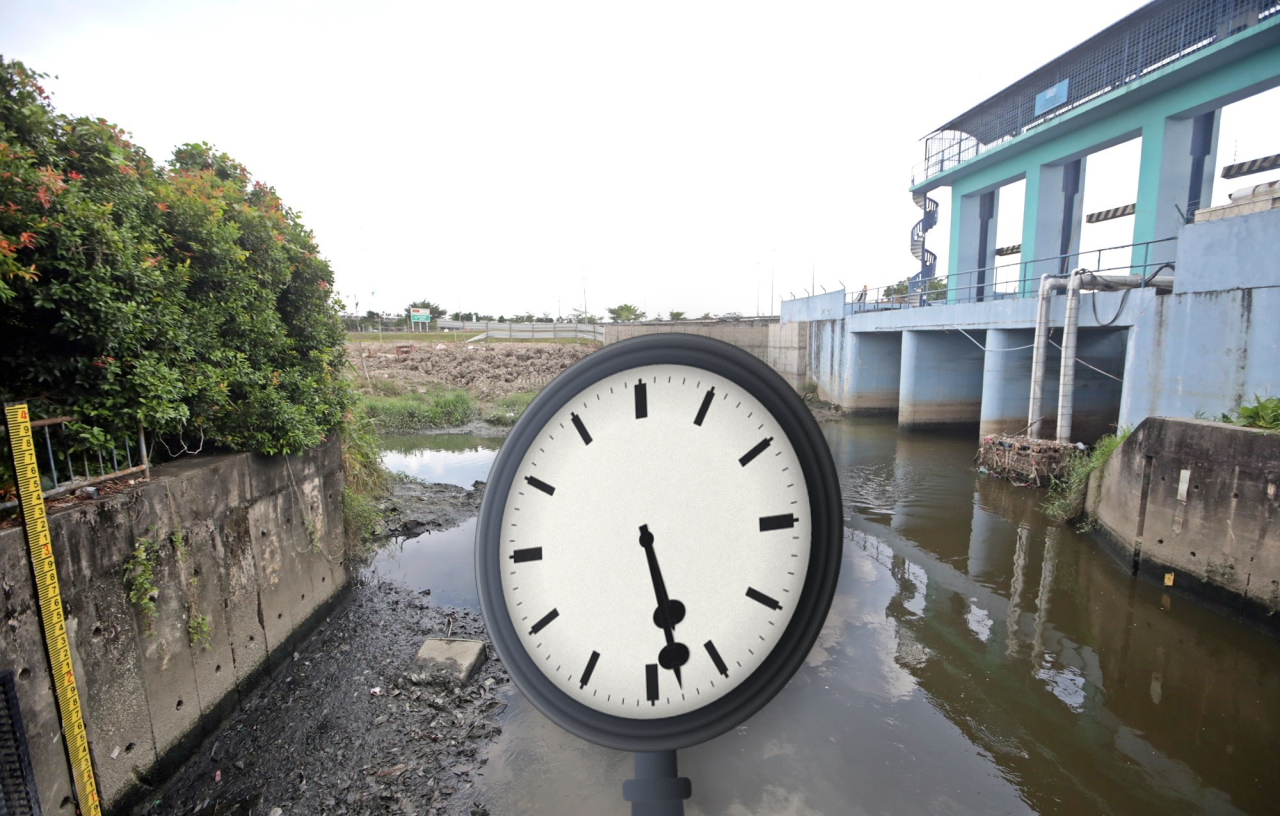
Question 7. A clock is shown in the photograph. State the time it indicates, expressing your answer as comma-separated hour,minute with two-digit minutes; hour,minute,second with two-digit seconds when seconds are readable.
5,28
